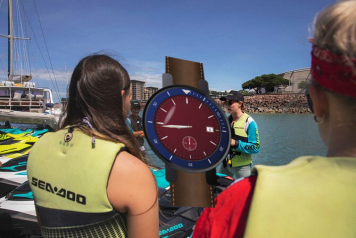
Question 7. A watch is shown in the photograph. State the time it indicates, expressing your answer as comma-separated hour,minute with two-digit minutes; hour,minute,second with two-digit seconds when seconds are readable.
8,44
